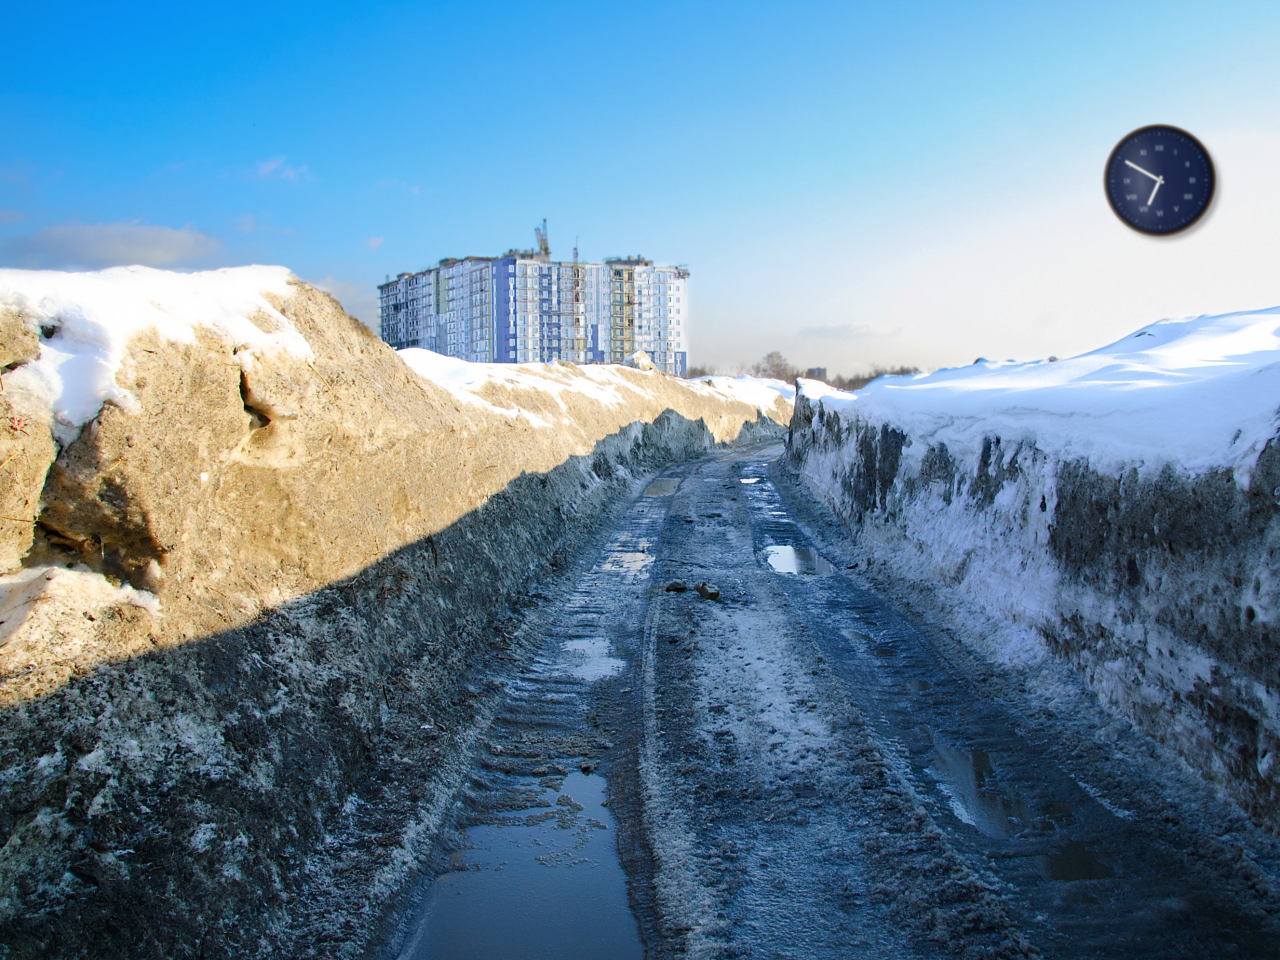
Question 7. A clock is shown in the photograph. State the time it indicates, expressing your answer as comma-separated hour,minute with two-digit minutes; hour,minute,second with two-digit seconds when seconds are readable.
6,50
